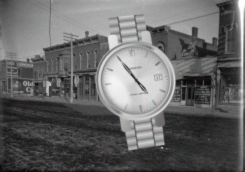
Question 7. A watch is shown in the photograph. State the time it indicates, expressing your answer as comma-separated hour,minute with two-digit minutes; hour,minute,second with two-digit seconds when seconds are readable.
4,55
